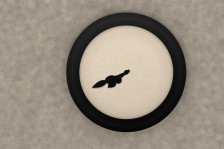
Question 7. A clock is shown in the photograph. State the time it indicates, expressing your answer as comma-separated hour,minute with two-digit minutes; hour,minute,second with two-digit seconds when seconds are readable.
7,41
